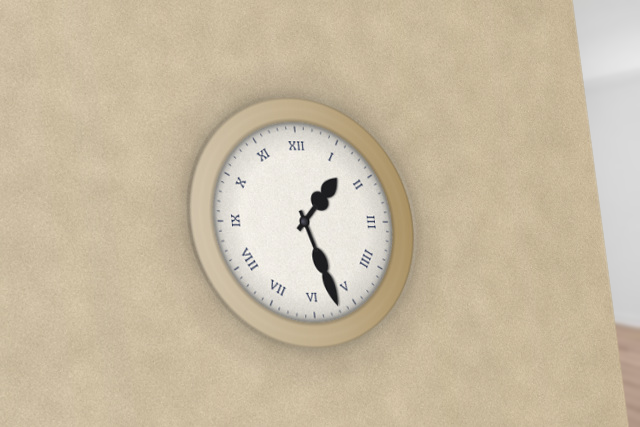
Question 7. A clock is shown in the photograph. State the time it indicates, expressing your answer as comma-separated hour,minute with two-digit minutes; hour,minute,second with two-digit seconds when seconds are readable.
1,27
